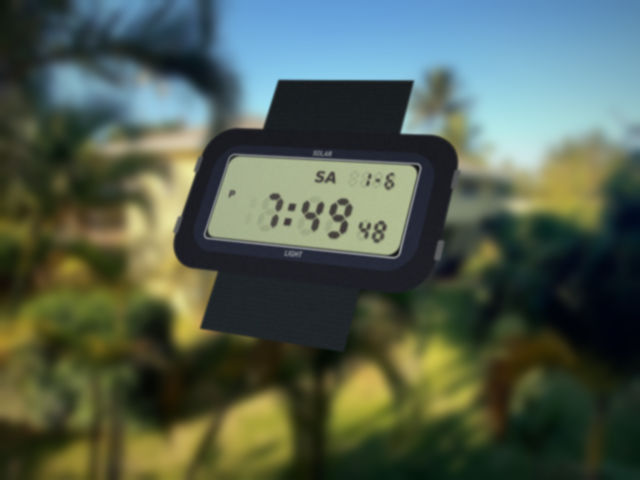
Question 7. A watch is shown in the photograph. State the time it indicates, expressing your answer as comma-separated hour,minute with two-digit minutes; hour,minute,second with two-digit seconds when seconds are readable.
7,49,48
